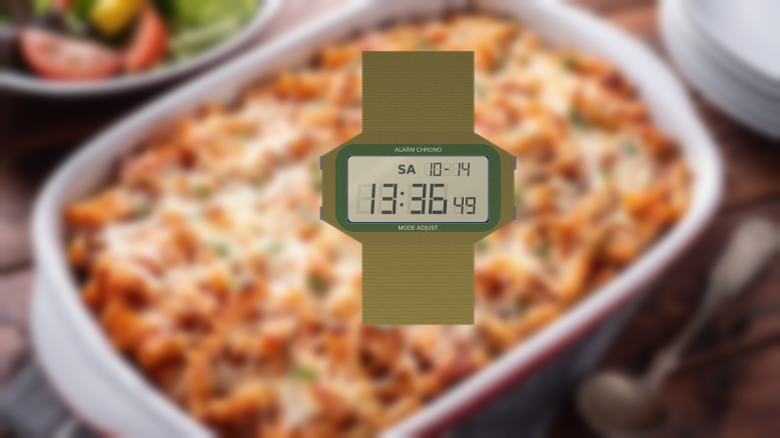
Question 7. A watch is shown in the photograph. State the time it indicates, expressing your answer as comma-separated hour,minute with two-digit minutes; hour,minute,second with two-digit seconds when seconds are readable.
13,36,49
